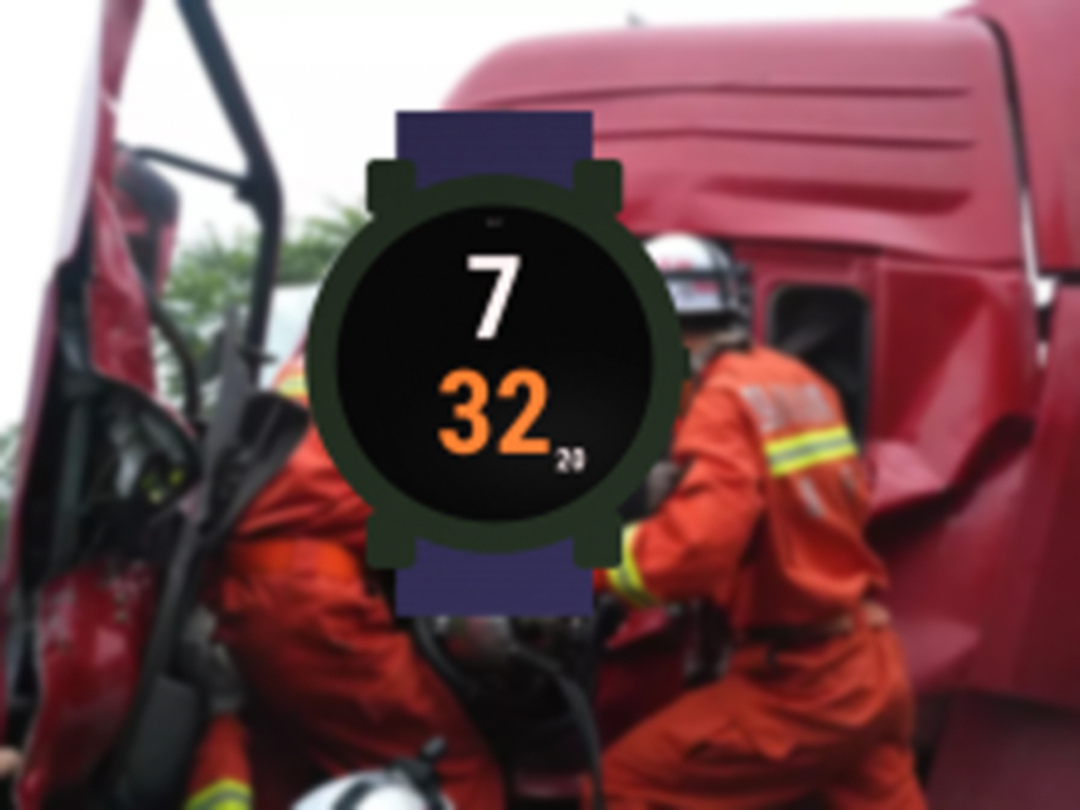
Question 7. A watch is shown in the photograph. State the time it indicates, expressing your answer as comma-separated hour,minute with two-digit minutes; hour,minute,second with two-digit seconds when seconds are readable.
7,32
